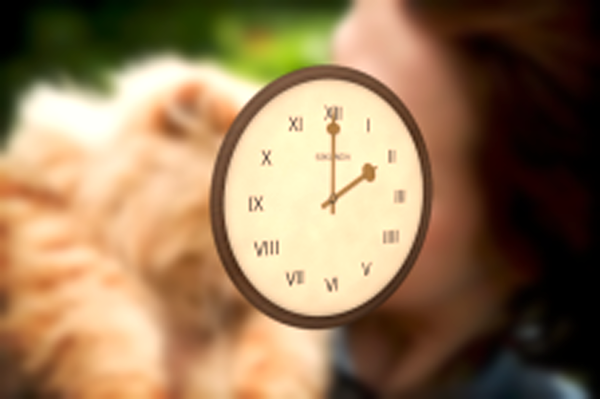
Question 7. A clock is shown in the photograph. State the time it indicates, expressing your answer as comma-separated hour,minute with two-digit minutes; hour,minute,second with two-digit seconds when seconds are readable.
2,00
